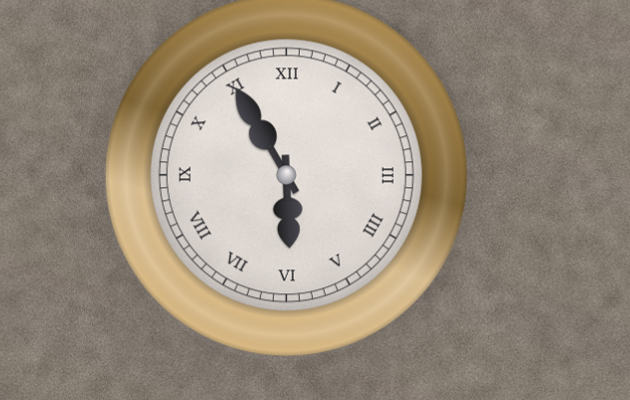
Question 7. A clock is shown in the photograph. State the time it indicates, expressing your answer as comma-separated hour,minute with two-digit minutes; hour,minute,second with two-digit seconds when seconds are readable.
5,55
